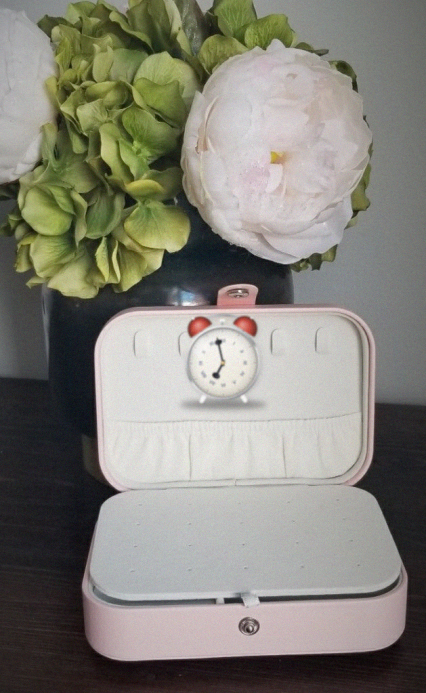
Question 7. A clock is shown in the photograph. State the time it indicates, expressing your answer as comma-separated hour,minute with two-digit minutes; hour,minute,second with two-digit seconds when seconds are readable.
6,58
